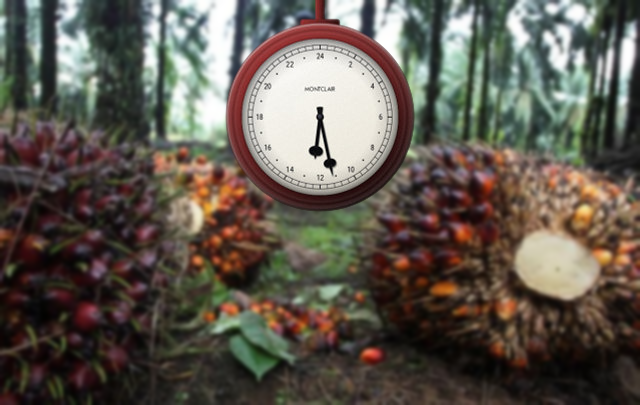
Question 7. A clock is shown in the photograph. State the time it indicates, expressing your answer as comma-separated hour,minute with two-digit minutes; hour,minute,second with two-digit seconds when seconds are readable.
12,28
